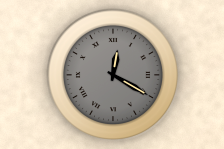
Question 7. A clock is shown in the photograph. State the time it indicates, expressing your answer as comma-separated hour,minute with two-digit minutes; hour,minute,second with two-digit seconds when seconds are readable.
12,20
